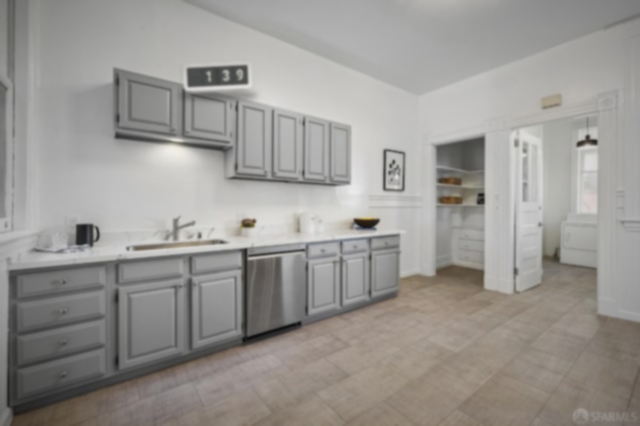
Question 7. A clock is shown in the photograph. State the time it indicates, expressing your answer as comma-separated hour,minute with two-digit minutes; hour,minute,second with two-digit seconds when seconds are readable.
1,39
